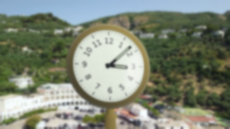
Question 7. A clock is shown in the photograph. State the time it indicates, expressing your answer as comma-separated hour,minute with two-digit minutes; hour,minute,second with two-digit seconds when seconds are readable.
3,08
